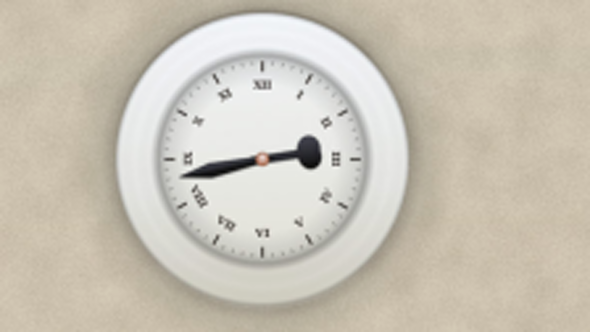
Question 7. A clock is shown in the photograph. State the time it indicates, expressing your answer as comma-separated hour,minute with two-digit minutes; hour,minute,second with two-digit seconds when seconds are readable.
2,43
